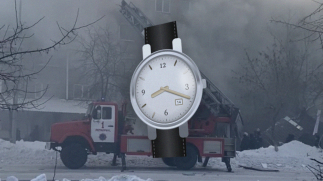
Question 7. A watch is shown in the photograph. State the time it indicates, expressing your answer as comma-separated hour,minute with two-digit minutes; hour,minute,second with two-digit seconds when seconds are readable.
8,19
